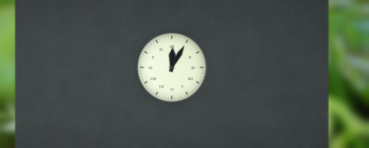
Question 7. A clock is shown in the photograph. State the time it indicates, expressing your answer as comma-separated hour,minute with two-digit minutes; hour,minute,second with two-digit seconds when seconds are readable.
12,05
